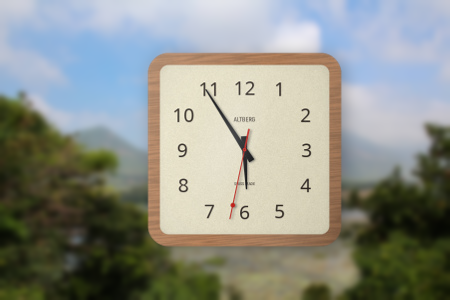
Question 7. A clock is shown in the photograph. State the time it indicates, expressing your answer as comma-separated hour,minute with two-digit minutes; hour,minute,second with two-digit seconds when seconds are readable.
5,54,32
